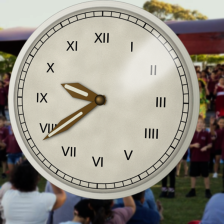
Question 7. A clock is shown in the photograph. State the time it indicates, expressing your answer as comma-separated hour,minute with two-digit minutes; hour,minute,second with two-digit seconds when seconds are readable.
9,39
